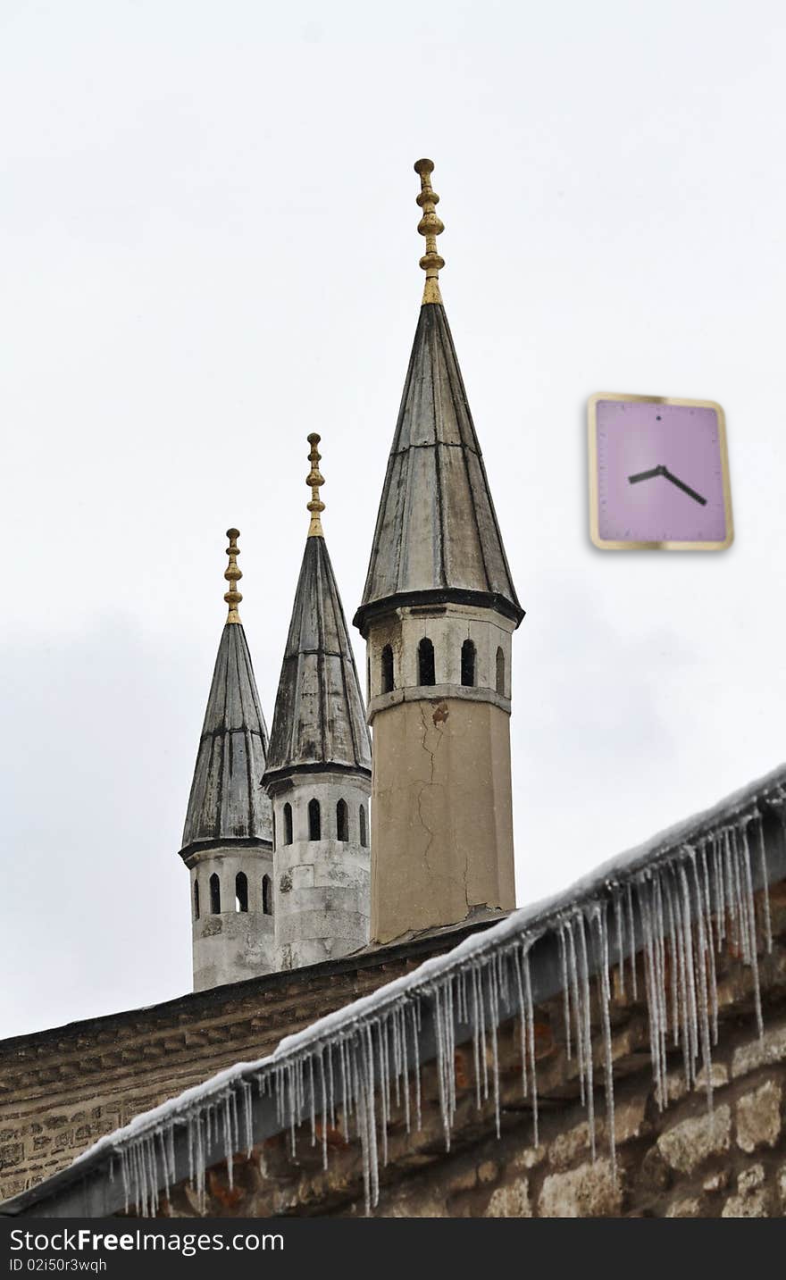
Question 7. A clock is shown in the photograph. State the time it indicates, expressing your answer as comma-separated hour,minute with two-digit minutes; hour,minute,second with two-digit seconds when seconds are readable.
8,21
